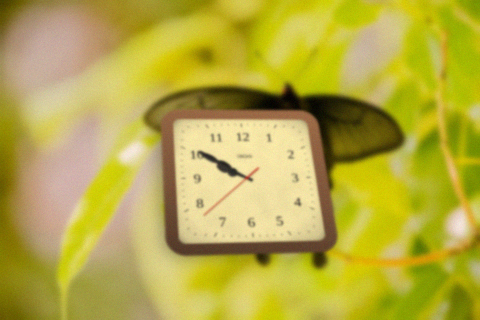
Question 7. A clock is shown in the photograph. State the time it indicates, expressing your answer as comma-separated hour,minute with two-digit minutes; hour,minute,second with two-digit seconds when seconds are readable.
9,50,38
